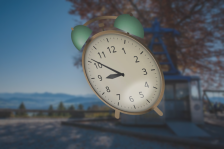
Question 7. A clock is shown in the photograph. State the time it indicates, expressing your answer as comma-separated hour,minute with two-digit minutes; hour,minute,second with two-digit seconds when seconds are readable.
8,51
